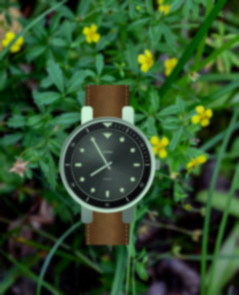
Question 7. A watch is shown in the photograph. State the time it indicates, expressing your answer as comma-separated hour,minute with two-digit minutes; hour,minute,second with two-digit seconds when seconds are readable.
7,55
